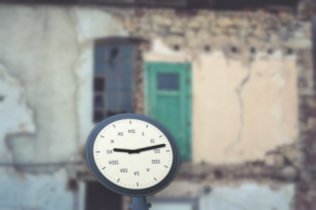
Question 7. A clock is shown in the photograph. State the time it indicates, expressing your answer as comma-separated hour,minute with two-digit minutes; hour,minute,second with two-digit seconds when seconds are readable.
9,13
